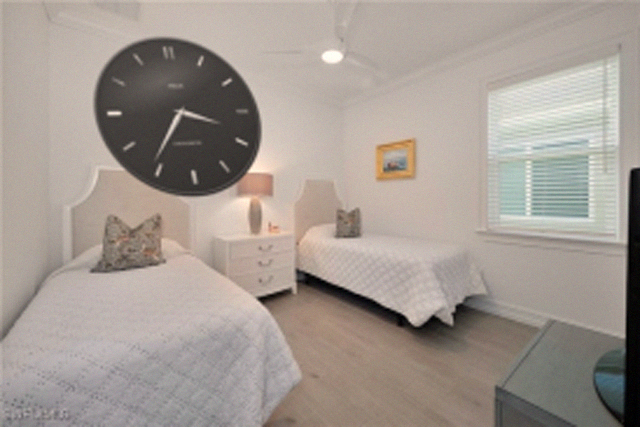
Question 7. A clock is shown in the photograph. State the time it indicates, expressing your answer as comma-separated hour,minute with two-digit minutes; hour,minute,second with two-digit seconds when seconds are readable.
3,36
